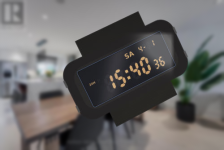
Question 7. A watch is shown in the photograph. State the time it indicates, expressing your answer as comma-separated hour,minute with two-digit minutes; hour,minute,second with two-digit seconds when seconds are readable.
15,40,36
